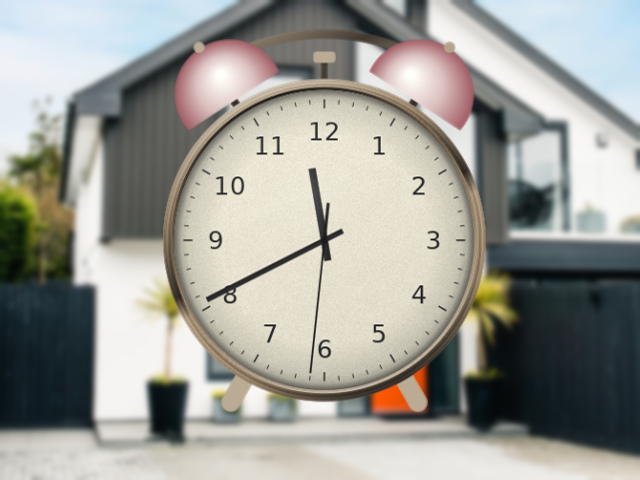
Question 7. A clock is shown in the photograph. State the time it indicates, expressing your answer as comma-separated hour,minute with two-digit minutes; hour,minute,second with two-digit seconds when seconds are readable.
11,40,31
